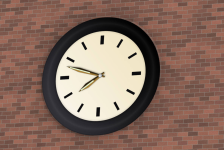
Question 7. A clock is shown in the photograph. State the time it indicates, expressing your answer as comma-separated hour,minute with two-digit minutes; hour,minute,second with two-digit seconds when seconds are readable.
7,48
